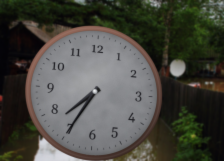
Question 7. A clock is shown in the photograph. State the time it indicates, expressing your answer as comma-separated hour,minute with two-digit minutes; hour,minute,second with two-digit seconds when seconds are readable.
7,35
